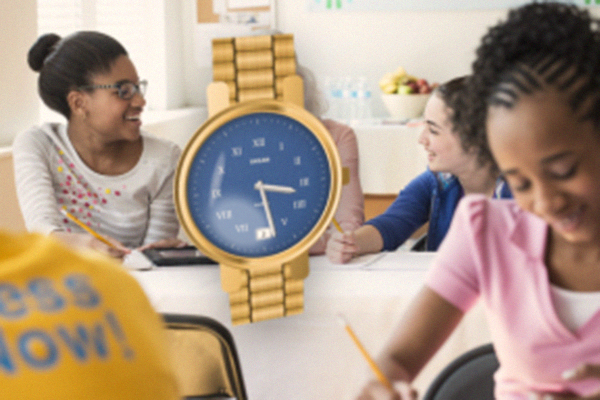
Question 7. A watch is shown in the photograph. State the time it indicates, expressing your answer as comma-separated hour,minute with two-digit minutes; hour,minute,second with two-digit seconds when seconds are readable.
3,28
